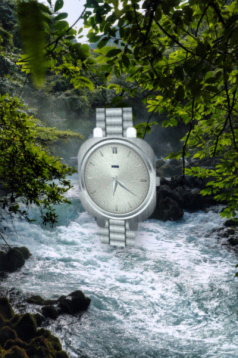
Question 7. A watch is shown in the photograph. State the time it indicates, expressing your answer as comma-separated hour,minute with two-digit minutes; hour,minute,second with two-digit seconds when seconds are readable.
6,21
